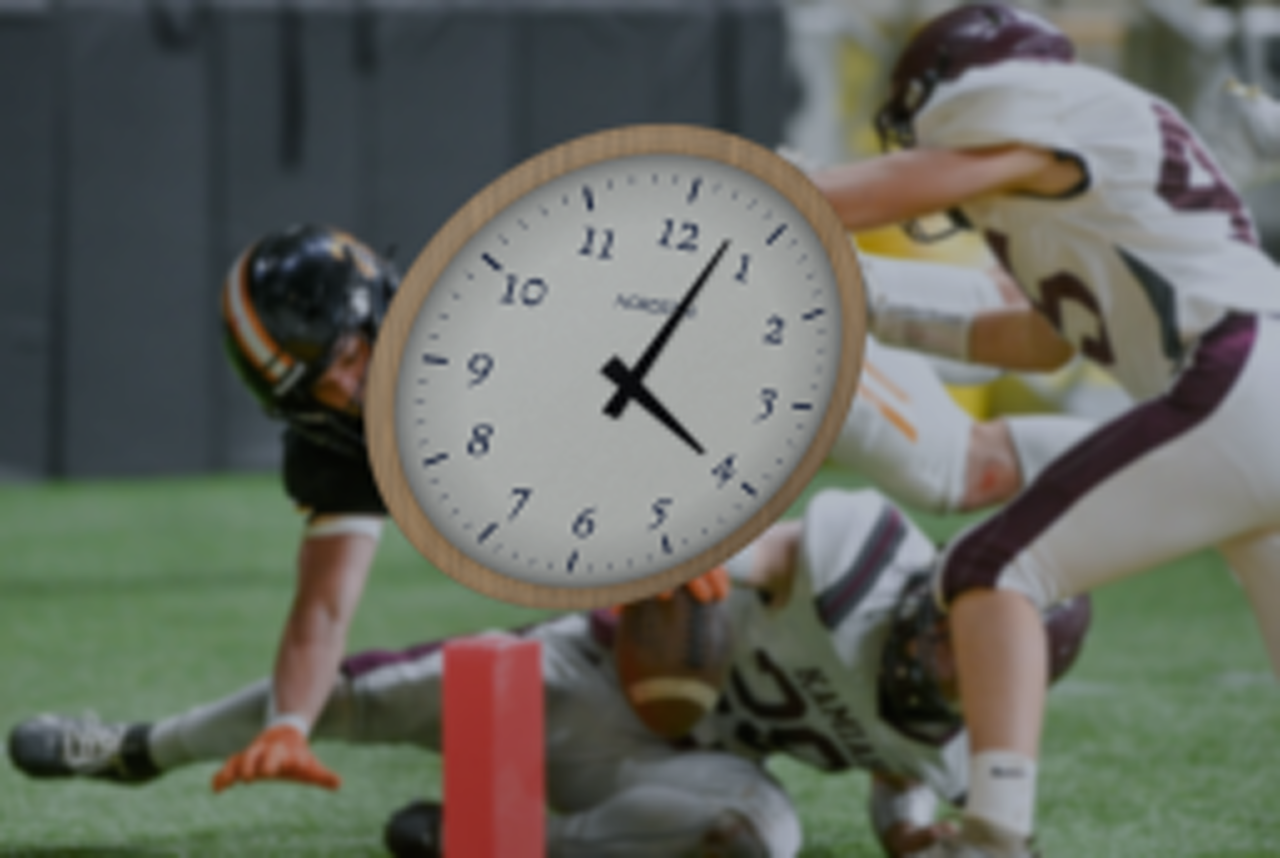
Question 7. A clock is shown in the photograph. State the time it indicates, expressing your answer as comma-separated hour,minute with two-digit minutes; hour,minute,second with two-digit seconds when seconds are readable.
4,03
